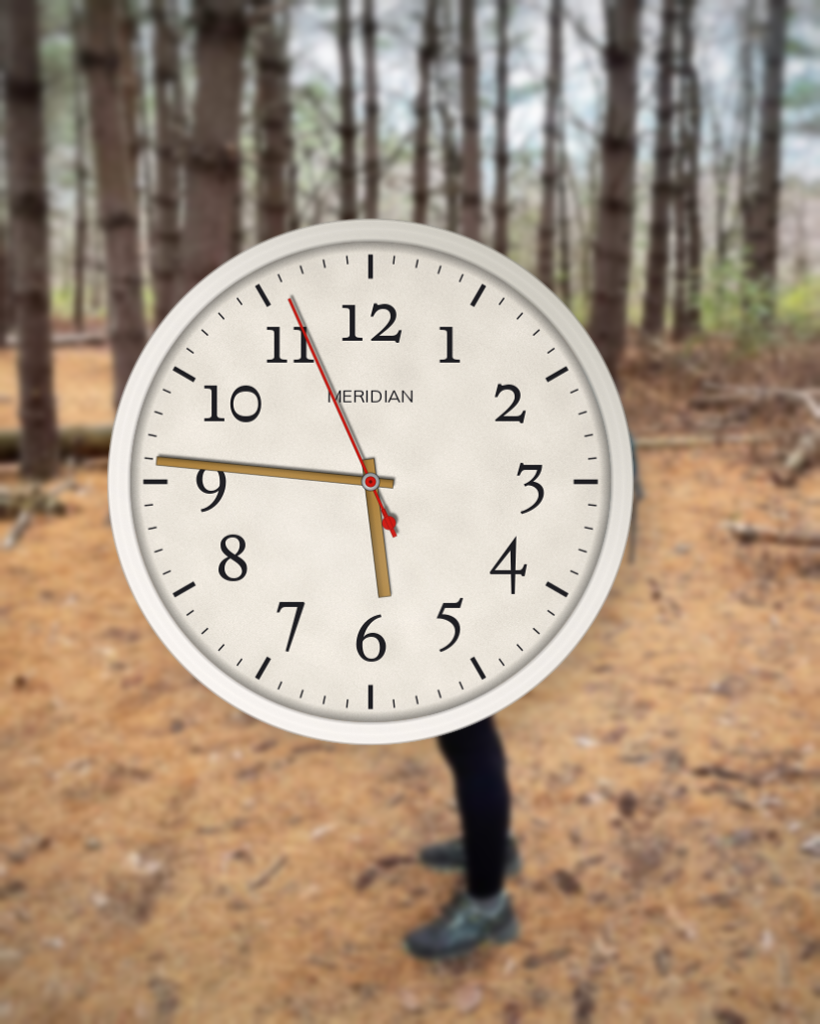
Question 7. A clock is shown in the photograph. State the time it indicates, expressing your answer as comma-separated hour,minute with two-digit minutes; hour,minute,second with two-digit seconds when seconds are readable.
5,45,56
